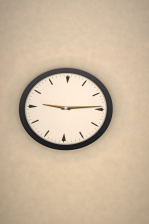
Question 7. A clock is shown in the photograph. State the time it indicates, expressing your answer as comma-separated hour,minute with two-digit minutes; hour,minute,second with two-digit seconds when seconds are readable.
9,14
